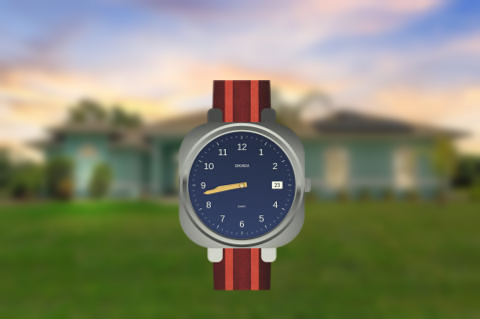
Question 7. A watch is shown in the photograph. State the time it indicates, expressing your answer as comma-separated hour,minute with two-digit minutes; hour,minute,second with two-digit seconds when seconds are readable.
8,43
